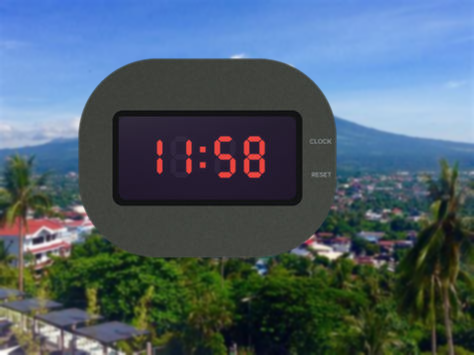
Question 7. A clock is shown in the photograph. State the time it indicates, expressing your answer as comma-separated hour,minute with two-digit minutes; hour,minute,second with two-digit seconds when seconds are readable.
11,58
